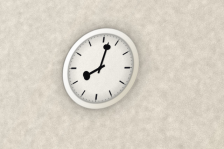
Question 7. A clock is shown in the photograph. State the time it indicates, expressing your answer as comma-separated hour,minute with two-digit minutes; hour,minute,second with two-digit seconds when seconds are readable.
8,02
